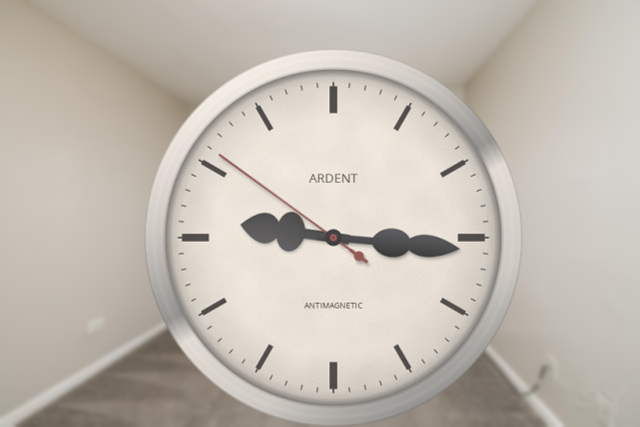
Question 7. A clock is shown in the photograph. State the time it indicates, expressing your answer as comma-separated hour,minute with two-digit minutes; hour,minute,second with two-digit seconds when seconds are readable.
9,15,51
